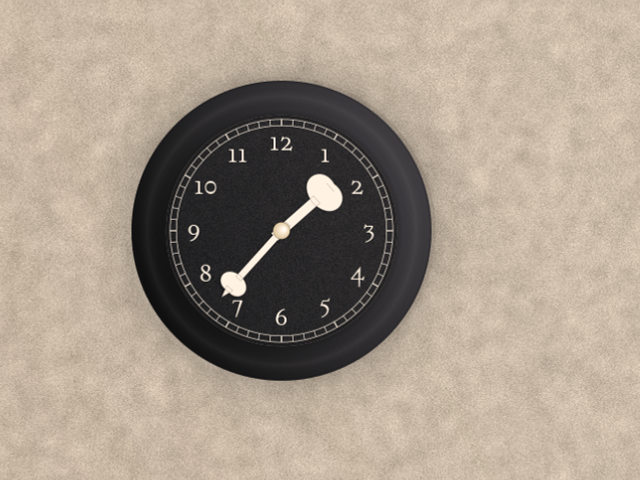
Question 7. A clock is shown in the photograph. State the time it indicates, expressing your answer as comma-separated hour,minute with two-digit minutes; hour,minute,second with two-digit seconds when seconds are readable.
1,37
